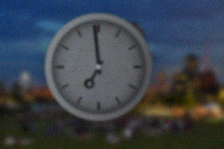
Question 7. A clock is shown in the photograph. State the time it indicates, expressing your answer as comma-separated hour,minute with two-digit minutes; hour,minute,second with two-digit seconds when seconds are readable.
6,59
